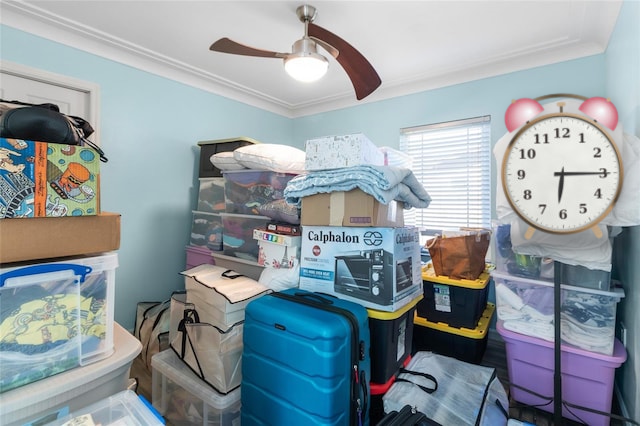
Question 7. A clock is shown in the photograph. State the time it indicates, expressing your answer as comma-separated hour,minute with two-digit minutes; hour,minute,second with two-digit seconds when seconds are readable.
6,15
